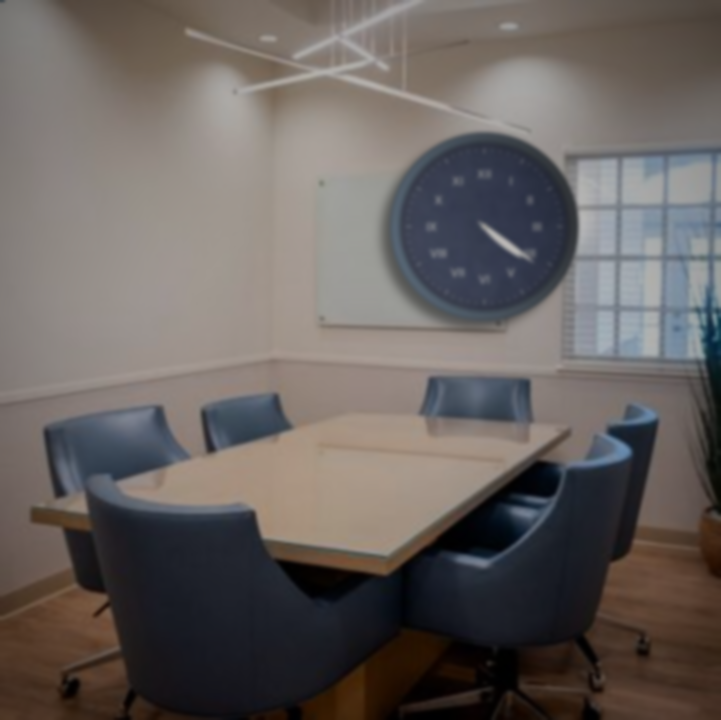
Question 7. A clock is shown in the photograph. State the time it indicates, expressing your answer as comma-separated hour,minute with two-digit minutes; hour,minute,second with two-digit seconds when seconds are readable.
4,21
